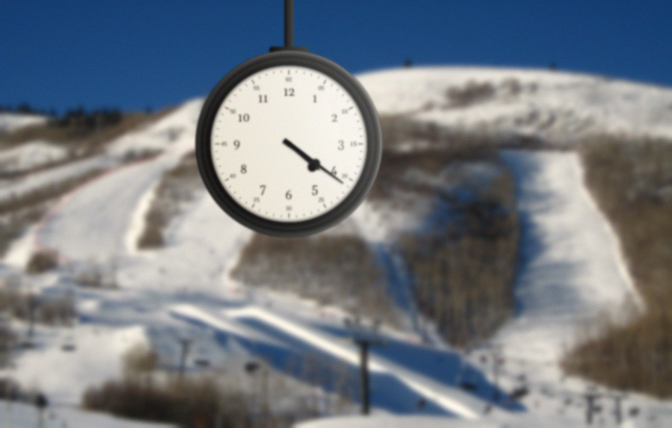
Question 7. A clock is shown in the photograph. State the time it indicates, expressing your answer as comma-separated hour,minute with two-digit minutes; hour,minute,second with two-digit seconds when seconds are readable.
4,21
